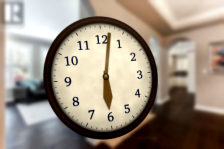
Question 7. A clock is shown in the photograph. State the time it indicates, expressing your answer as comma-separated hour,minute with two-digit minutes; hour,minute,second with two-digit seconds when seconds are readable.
6,02
